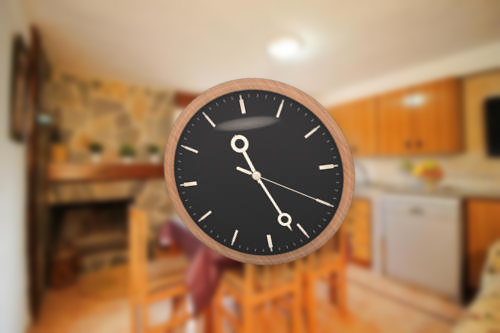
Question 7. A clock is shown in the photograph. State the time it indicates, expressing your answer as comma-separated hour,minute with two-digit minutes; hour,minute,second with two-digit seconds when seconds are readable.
11,26,20
